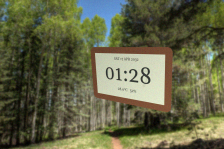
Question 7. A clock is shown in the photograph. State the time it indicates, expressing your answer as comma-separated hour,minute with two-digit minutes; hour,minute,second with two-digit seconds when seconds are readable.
1,28
